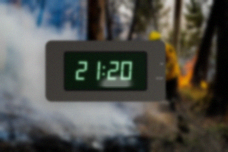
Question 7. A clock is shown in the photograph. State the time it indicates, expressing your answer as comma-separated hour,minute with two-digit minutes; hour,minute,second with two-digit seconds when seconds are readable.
21,20
